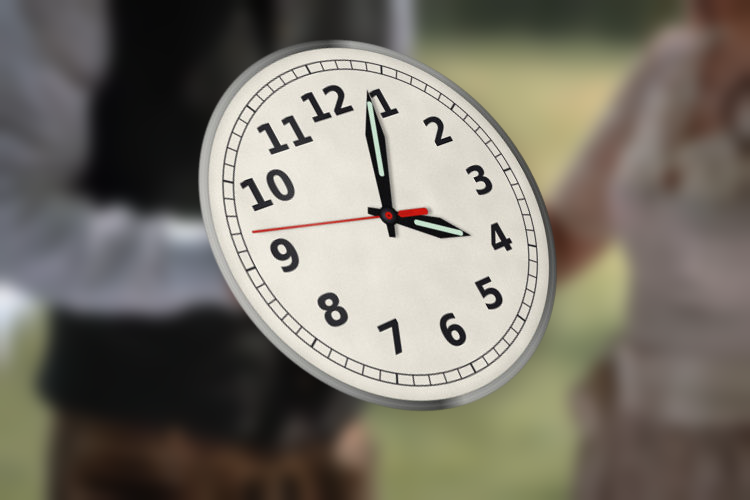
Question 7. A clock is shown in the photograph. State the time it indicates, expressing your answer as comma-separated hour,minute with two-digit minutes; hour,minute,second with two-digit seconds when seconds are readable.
4,03,47
